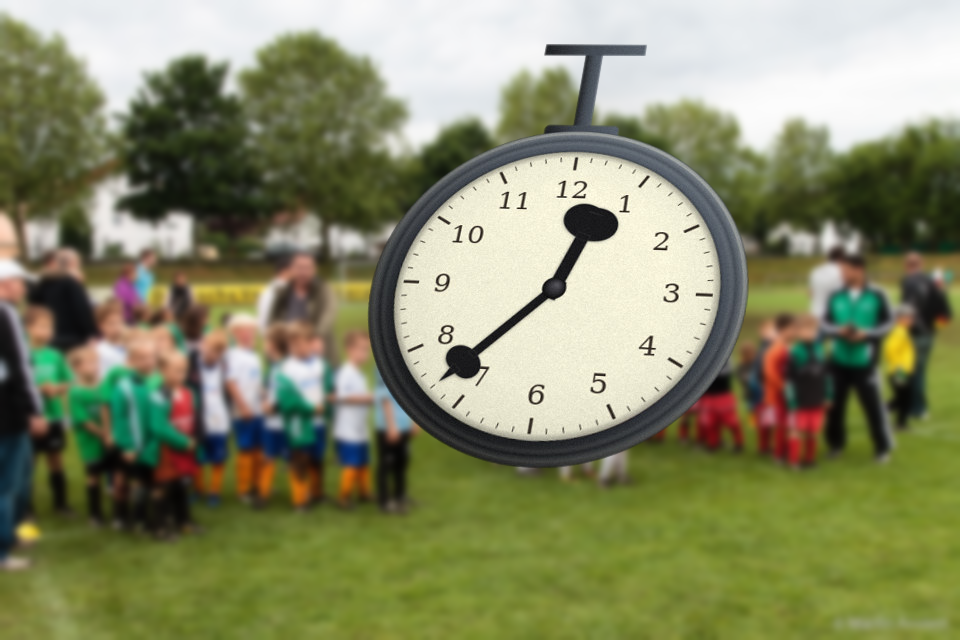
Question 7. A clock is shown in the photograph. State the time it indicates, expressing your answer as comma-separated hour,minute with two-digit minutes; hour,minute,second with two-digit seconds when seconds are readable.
12,37
